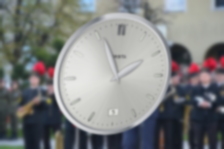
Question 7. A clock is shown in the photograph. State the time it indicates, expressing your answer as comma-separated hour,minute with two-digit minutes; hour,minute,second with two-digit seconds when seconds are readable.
1,56
